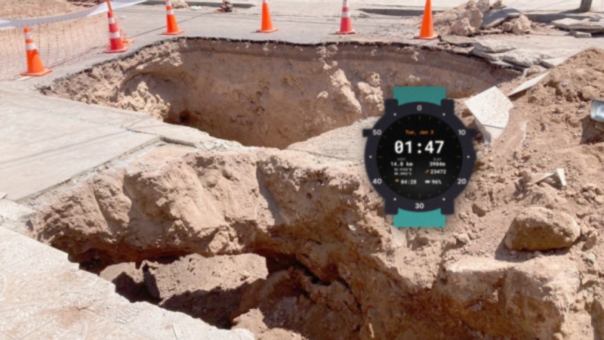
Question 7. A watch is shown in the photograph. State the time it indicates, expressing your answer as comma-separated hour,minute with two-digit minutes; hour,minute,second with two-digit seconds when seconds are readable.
1,47
